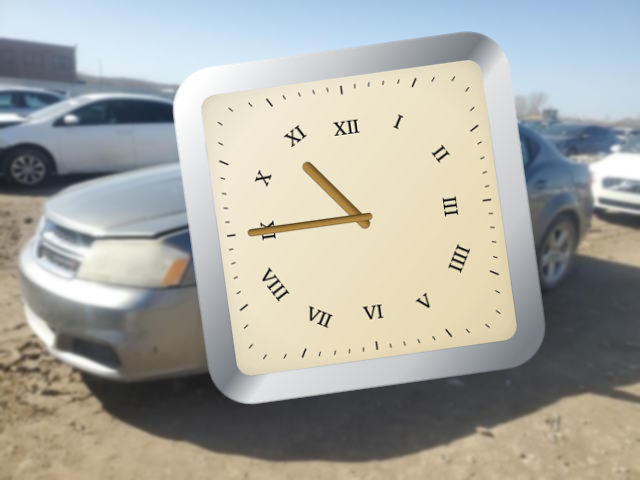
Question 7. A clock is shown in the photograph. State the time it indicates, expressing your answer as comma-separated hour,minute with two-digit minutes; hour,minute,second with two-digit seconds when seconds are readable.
10,45
